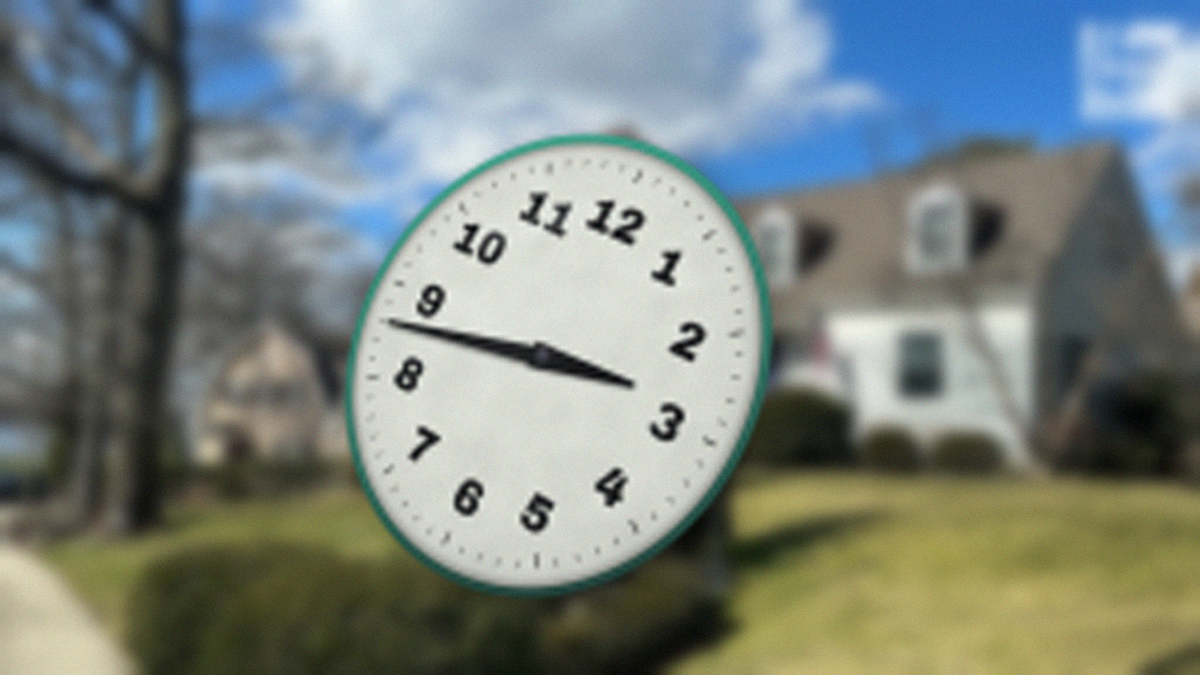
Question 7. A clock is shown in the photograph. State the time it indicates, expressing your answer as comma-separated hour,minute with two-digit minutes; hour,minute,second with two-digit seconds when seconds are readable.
2,43
